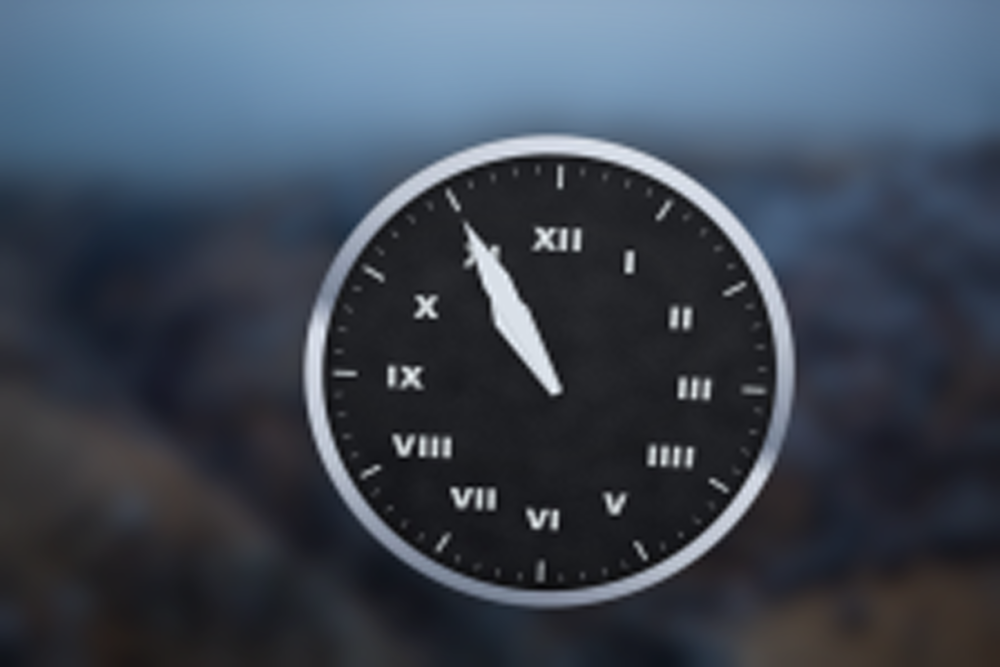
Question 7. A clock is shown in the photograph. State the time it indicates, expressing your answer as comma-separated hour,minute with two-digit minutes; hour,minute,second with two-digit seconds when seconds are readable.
10,55
